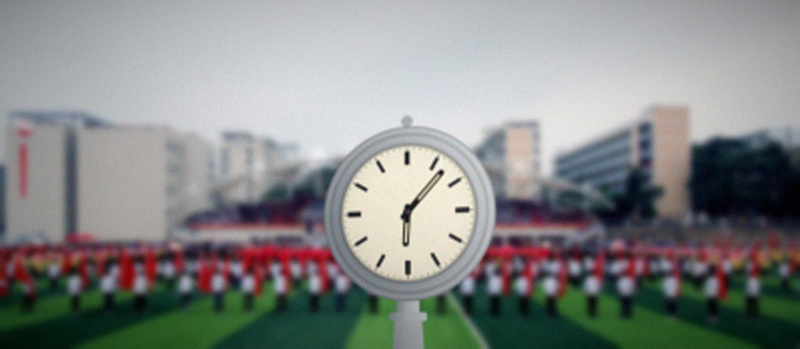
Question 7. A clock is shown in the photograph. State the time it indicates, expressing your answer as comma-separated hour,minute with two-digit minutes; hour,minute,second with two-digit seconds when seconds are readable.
6,07
